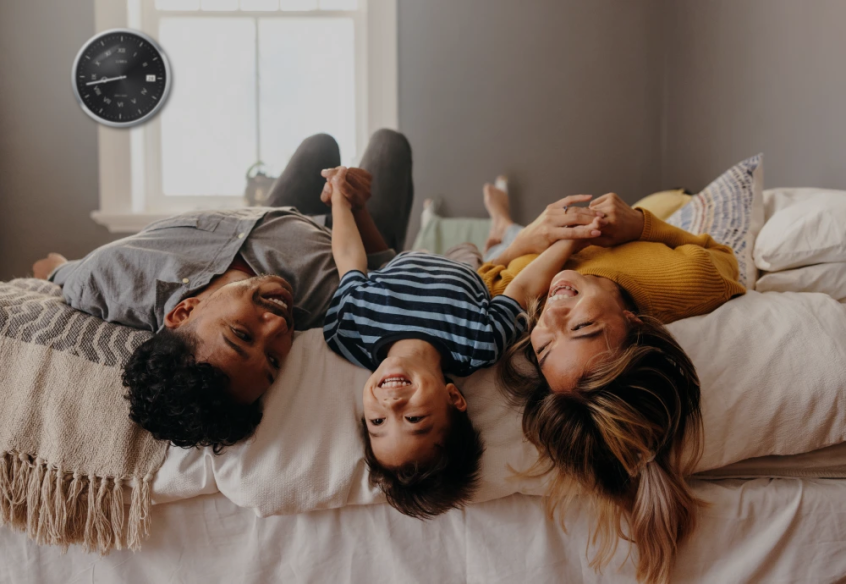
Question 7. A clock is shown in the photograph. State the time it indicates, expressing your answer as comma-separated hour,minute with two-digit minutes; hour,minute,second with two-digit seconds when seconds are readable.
8,43
